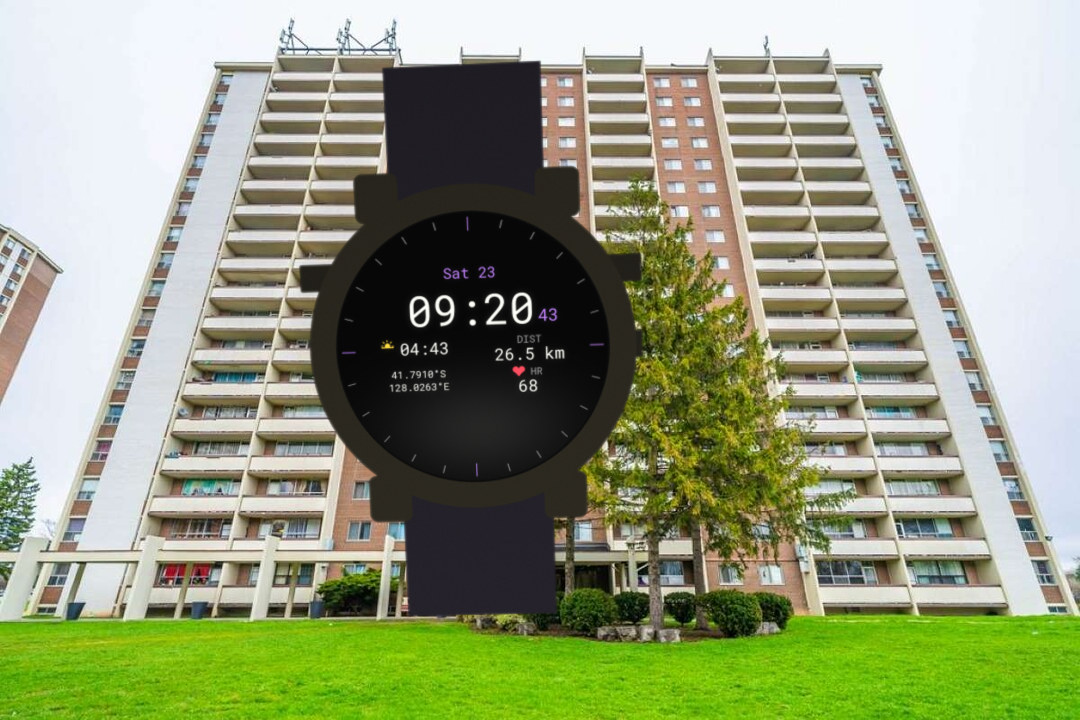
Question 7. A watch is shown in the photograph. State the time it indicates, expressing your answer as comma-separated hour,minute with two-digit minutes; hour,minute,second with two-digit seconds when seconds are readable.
9,20,43
